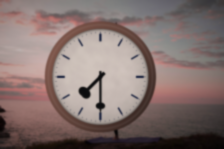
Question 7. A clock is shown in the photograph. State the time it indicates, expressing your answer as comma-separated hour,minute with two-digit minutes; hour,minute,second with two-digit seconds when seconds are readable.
7,30
